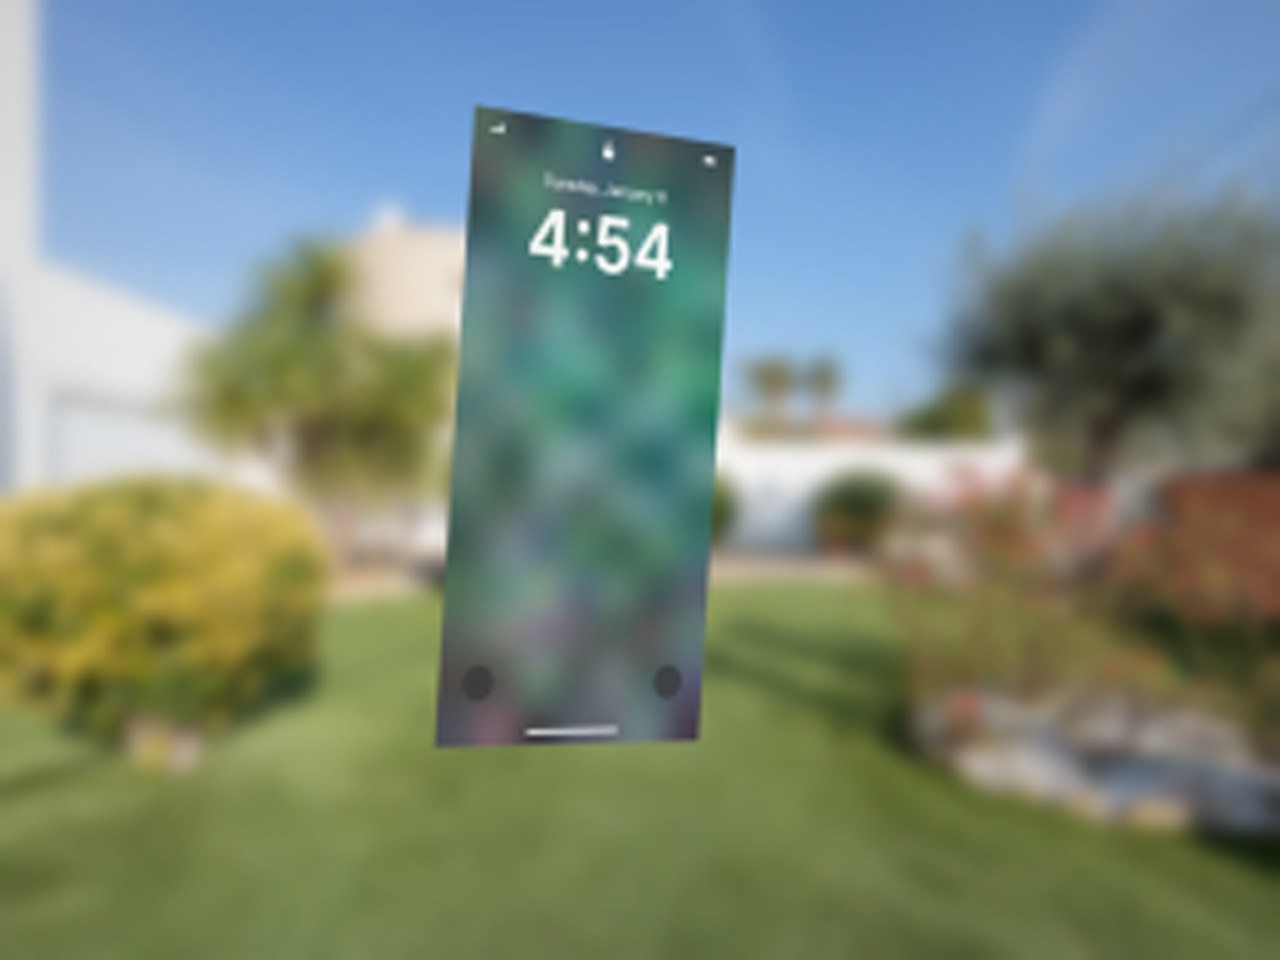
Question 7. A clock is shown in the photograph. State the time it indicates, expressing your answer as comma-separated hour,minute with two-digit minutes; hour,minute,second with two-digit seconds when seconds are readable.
4,54
